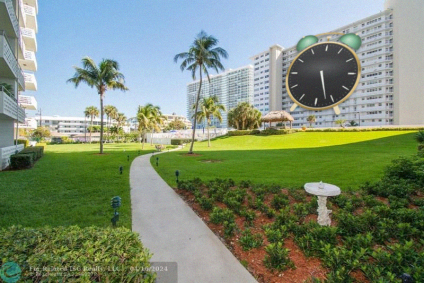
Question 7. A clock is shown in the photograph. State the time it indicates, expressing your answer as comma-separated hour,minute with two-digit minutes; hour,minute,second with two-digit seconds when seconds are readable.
5,27
